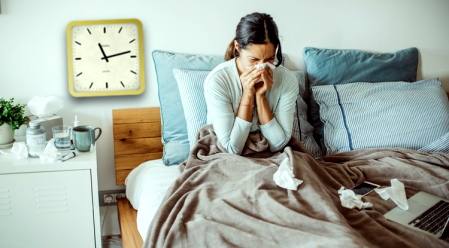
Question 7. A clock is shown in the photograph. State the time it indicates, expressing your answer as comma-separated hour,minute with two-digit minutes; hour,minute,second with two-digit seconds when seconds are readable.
11,13
